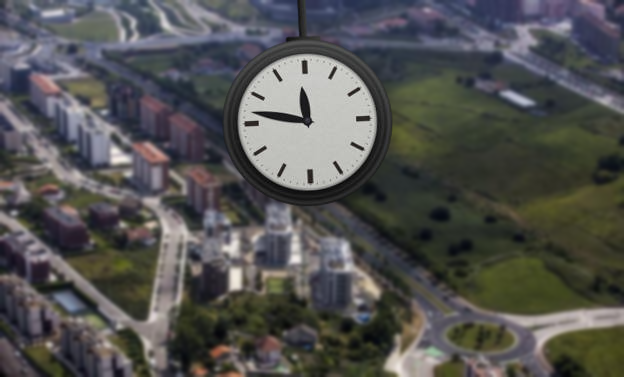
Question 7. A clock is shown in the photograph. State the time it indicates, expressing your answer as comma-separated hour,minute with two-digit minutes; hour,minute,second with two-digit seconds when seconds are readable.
11,47
